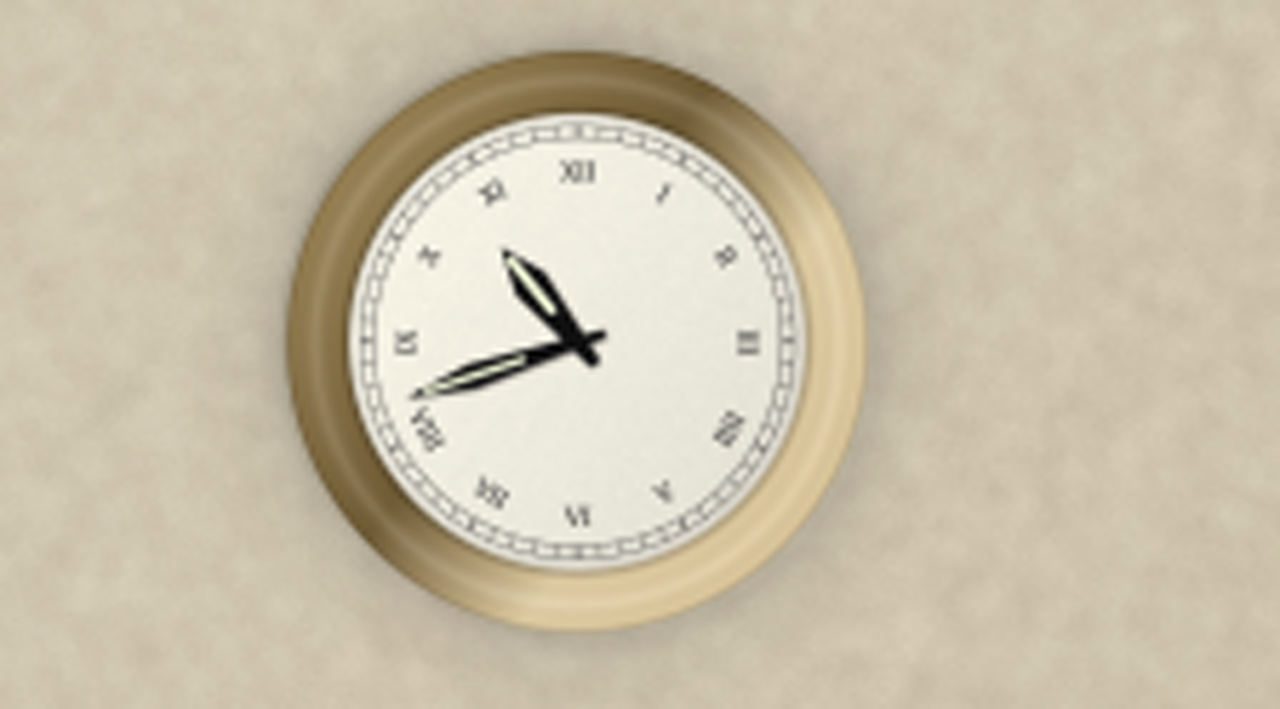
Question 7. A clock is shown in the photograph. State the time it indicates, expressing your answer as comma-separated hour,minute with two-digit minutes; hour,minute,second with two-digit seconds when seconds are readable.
10,42
